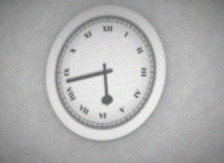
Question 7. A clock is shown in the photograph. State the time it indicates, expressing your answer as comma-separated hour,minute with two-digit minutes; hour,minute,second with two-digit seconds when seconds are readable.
5,43
